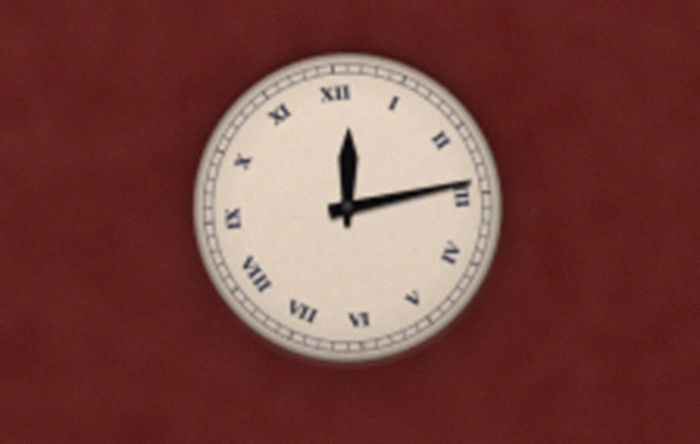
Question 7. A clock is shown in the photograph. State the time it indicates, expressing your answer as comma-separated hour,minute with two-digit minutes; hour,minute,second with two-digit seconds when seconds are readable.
12,14
